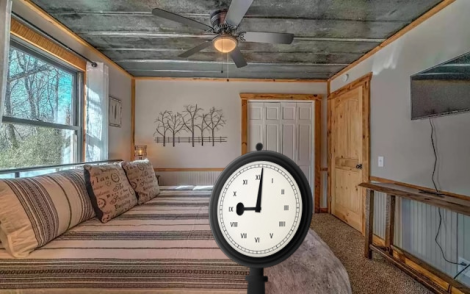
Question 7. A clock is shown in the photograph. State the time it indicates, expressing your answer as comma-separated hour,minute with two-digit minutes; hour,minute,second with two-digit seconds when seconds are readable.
9,01
